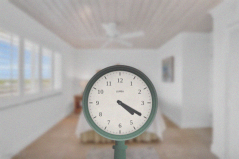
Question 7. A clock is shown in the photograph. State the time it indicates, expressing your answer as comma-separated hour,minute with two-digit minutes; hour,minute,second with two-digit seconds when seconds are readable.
4,20
